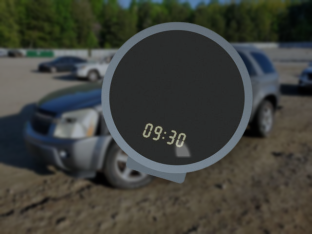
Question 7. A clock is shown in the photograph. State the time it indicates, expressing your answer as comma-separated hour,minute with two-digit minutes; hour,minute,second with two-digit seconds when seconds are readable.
9,30
